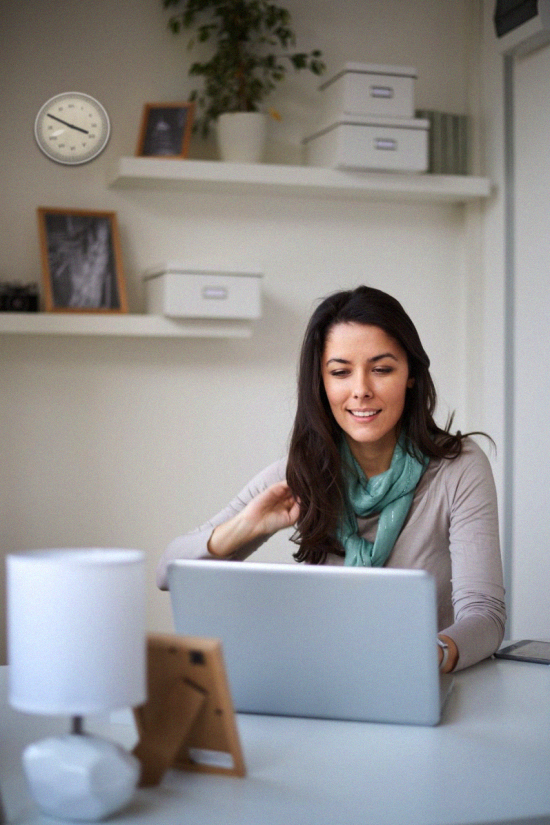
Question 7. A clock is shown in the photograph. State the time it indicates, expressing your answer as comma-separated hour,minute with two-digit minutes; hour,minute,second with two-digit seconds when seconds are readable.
3,50
